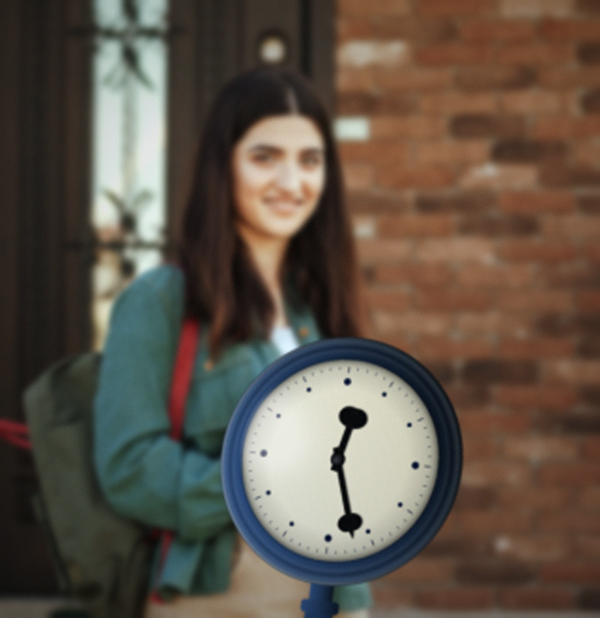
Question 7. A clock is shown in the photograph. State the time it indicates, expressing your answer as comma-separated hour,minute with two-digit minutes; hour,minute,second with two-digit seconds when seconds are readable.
12,27
